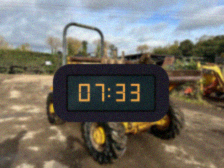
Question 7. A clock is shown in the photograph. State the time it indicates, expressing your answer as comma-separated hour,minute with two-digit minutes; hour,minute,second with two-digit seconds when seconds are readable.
7,33
